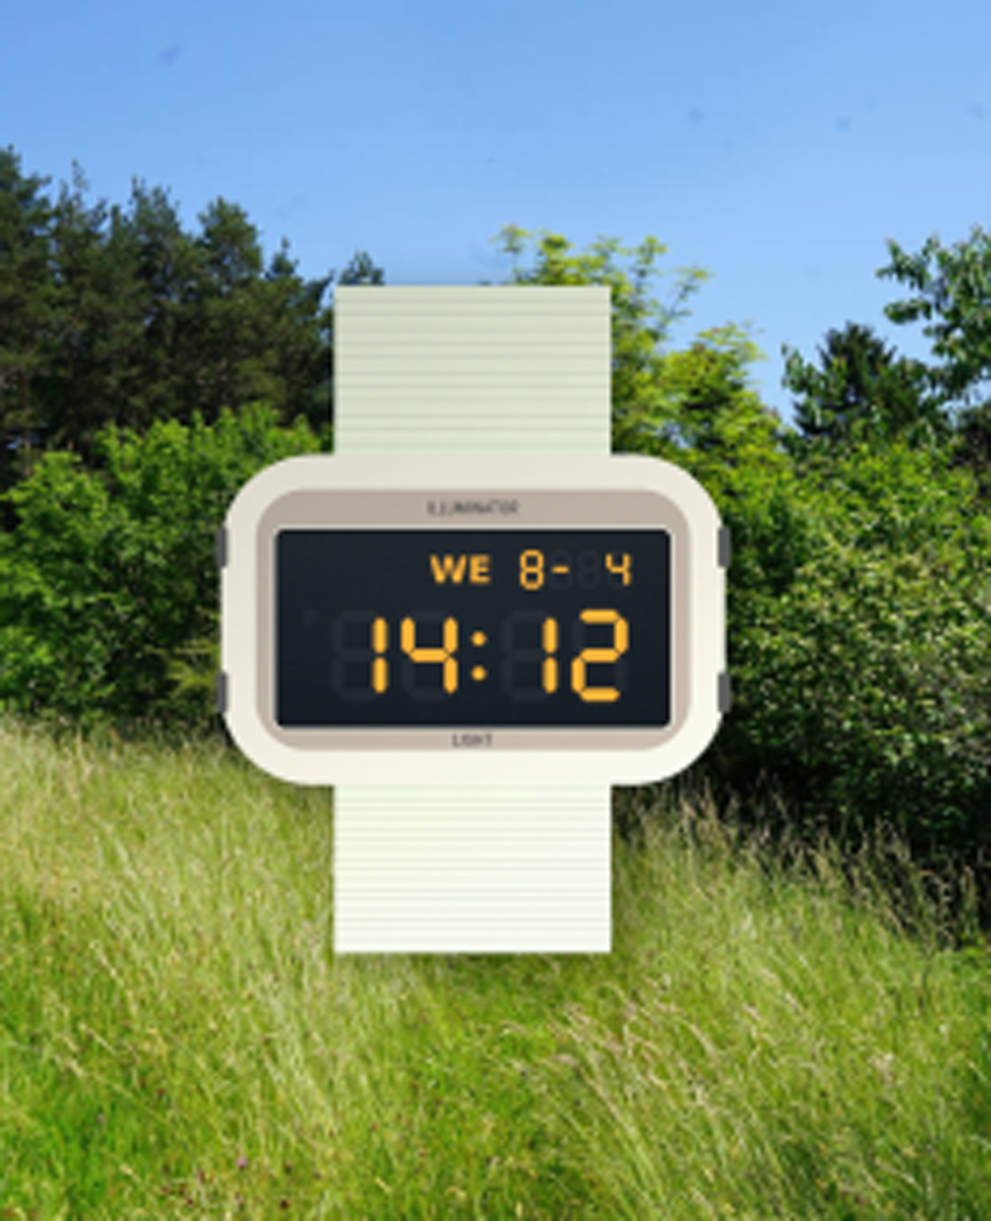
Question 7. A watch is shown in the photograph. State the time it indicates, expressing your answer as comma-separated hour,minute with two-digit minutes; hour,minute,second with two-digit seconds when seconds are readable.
14,12
